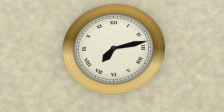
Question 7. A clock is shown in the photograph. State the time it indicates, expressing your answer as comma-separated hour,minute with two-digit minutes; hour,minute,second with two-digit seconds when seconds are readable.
7,13
